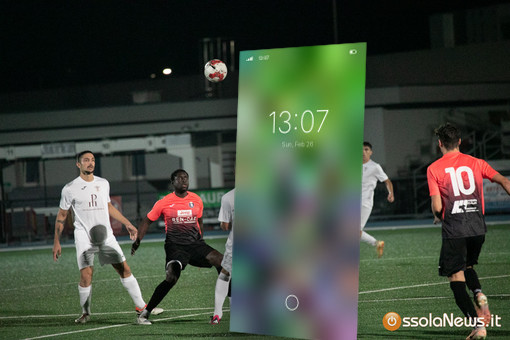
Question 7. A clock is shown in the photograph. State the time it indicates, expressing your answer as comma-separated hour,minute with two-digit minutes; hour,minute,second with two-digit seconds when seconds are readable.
13,07
